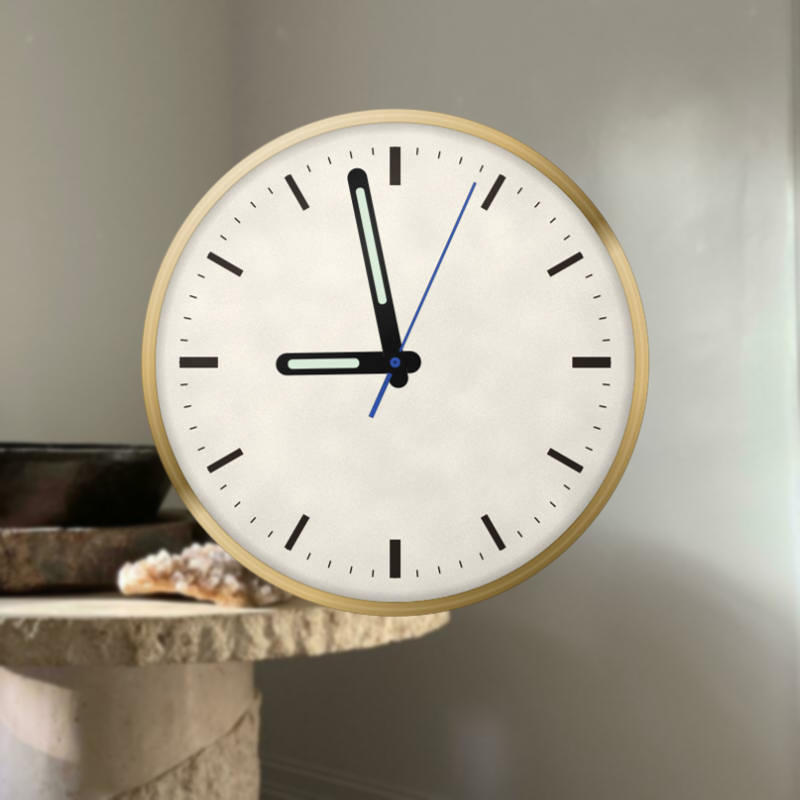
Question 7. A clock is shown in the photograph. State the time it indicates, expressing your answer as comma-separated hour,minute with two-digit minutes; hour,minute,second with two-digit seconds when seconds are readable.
8,58,04
